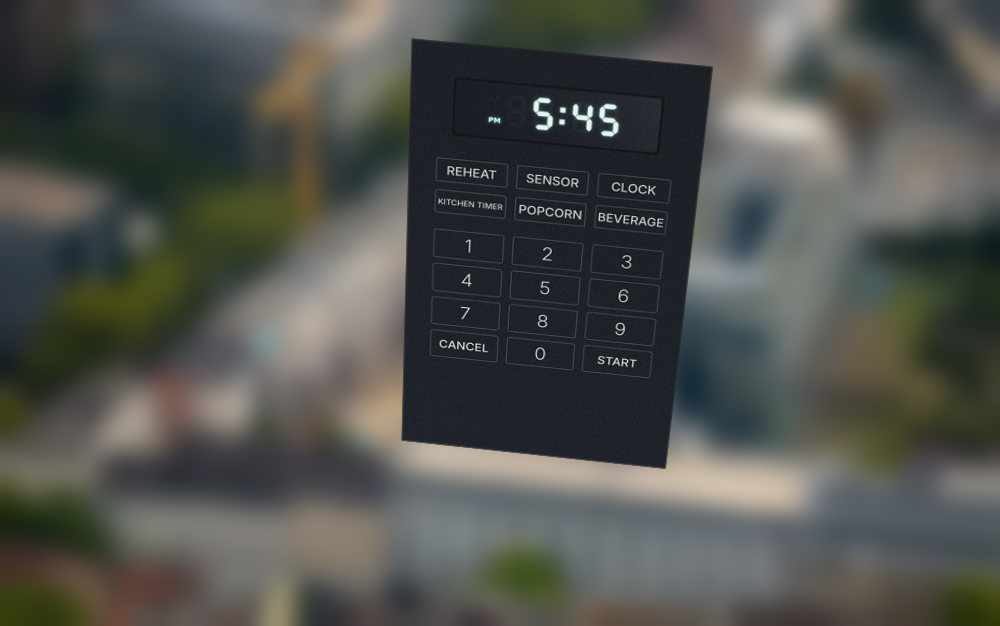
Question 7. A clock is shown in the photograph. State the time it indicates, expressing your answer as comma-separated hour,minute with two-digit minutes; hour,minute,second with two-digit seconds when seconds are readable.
5,45
